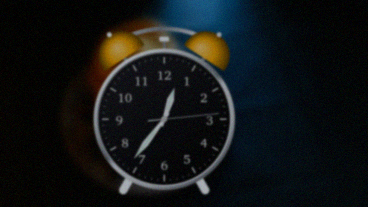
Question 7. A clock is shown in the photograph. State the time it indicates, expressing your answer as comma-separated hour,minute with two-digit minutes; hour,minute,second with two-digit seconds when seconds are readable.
12,36,14
